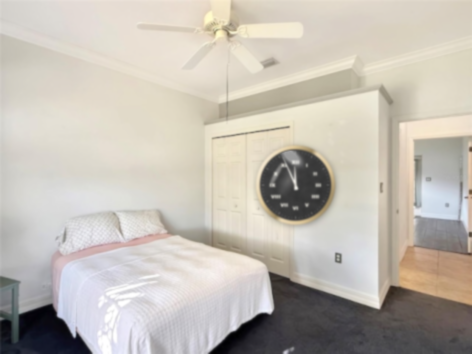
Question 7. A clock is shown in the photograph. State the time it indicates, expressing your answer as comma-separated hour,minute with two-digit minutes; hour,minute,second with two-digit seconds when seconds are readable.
11,56
